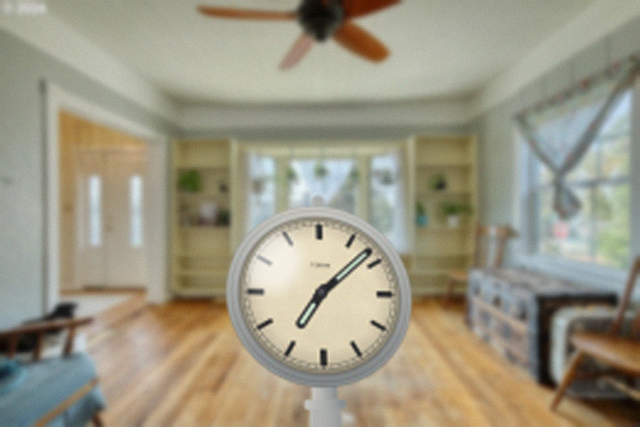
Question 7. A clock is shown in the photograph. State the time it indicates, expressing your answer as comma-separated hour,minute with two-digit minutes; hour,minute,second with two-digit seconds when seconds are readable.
7,08
